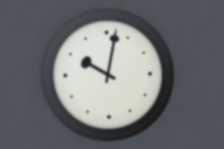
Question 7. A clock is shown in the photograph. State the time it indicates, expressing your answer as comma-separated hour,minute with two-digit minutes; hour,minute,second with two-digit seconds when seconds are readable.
10,02
